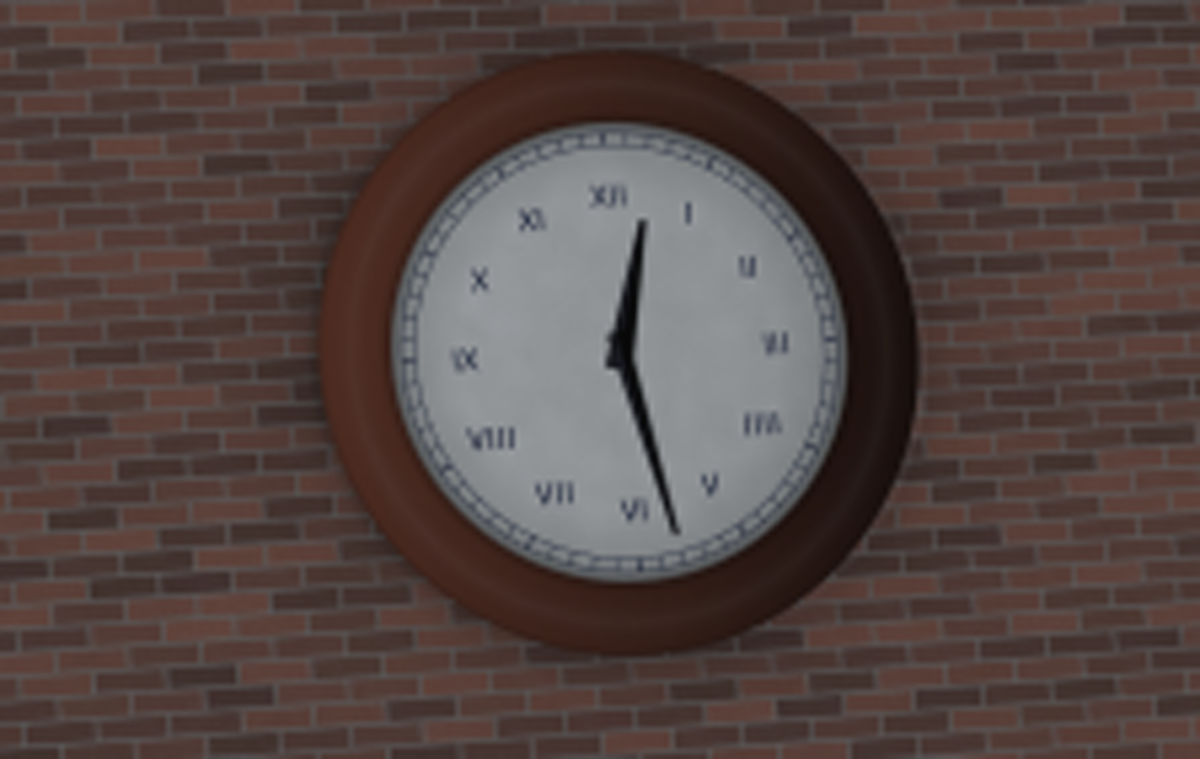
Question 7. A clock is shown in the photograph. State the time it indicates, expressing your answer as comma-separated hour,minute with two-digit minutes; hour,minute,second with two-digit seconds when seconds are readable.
12,28
